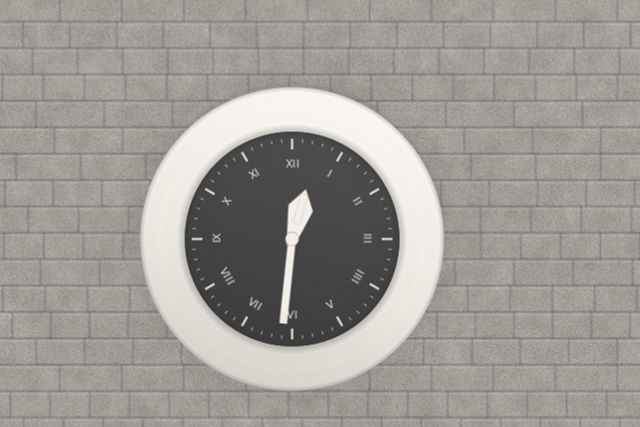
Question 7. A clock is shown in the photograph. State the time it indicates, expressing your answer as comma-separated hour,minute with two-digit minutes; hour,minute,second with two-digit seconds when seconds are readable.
12,31
